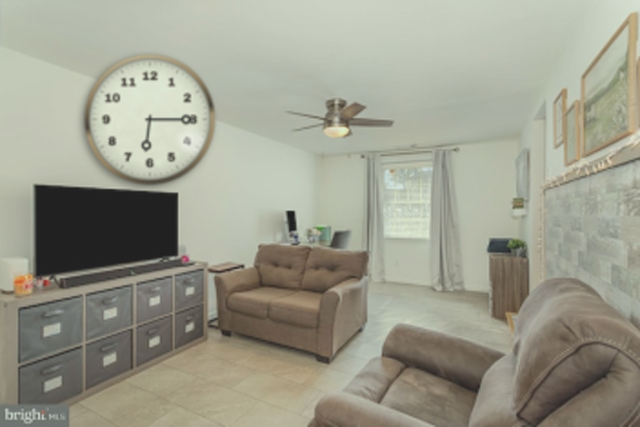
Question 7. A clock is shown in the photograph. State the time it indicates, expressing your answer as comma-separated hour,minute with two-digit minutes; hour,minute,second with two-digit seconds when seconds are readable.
6,15
